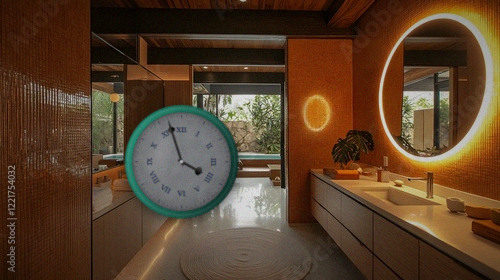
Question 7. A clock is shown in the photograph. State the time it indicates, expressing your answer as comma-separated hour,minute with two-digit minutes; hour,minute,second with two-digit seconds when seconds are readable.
3,57
